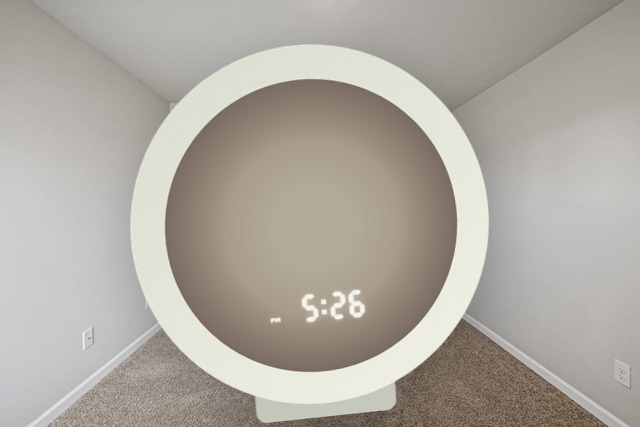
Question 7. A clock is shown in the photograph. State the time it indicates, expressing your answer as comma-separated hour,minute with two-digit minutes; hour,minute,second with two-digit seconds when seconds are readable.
5,26
